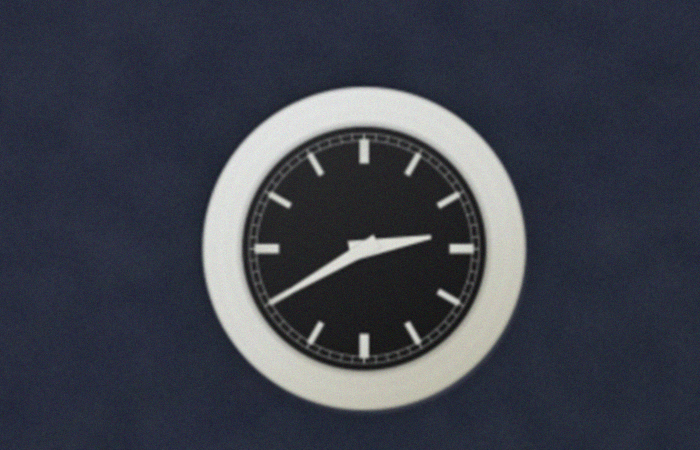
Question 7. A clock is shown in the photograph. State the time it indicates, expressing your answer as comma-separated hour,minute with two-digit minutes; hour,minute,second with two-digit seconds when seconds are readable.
2,40
